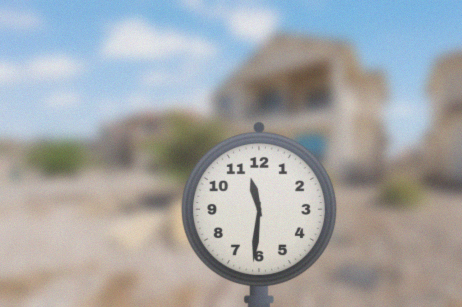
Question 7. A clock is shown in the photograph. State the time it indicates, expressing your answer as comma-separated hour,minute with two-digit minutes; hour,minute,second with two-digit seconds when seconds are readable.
11,31
